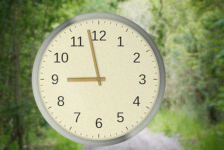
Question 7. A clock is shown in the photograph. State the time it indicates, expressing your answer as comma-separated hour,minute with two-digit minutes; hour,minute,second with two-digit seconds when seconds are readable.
8,58
